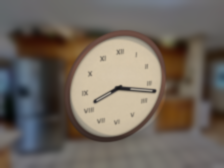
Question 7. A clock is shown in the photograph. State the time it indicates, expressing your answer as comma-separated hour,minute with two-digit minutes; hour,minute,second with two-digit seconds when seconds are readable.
8,17
